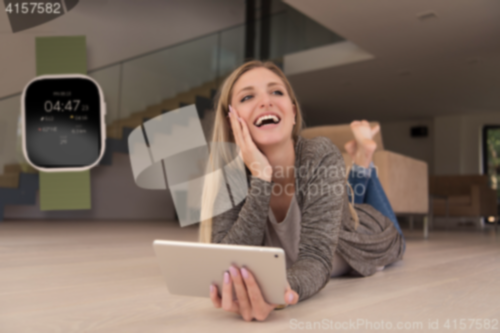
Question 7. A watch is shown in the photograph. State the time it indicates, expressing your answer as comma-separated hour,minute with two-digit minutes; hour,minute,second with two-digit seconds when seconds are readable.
4,47
